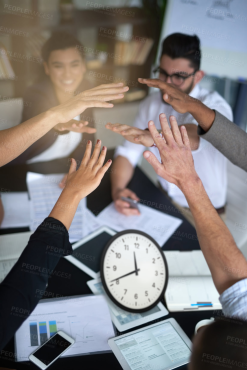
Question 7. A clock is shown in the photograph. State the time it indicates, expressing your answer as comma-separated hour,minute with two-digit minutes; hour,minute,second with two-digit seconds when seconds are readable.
11,41
